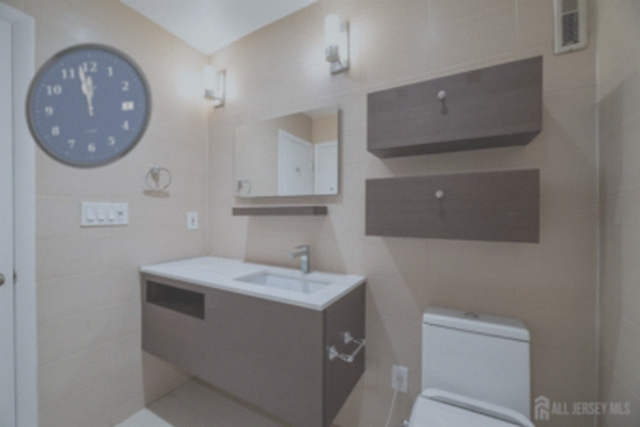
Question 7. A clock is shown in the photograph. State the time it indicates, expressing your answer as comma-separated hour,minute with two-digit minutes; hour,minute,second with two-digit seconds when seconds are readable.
11,58
